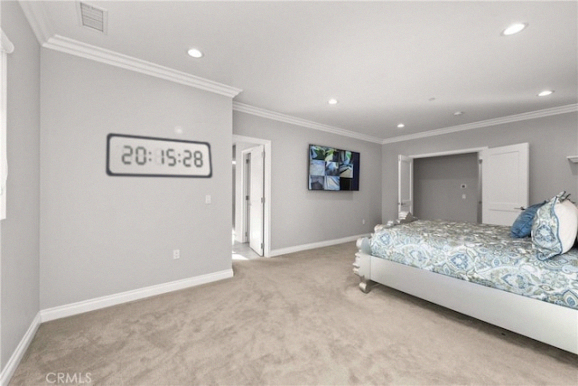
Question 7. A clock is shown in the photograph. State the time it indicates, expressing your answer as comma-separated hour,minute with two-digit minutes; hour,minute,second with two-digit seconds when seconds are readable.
20,15,28
